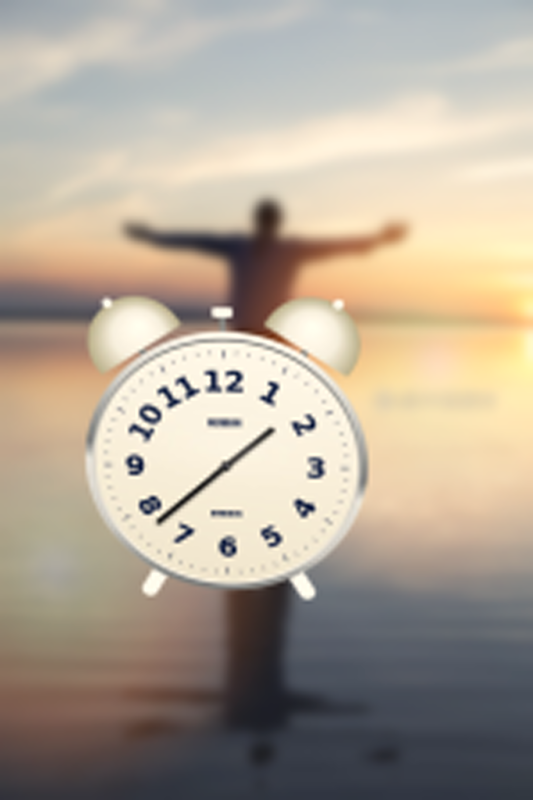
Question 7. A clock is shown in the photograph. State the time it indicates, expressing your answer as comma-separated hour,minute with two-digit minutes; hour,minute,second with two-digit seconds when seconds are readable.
1,38
